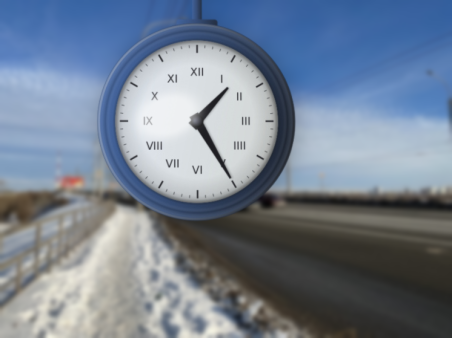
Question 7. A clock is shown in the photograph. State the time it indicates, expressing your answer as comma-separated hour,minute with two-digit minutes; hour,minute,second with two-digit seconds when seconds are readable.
1,25
